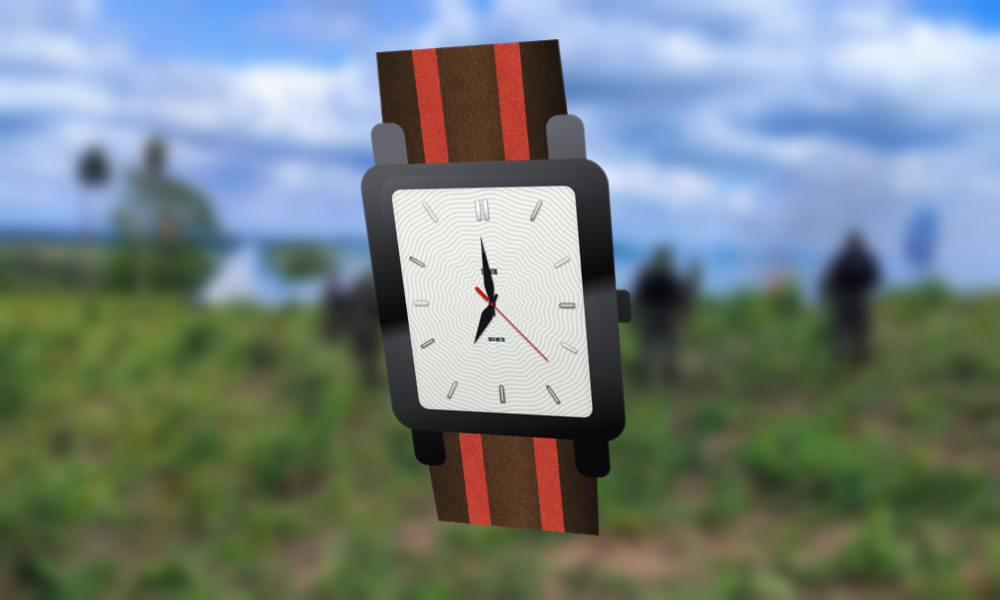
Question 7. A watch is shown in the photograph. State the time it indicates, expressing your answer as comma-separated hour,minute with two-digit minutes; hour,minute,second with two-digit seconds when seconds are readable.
6,59,23
